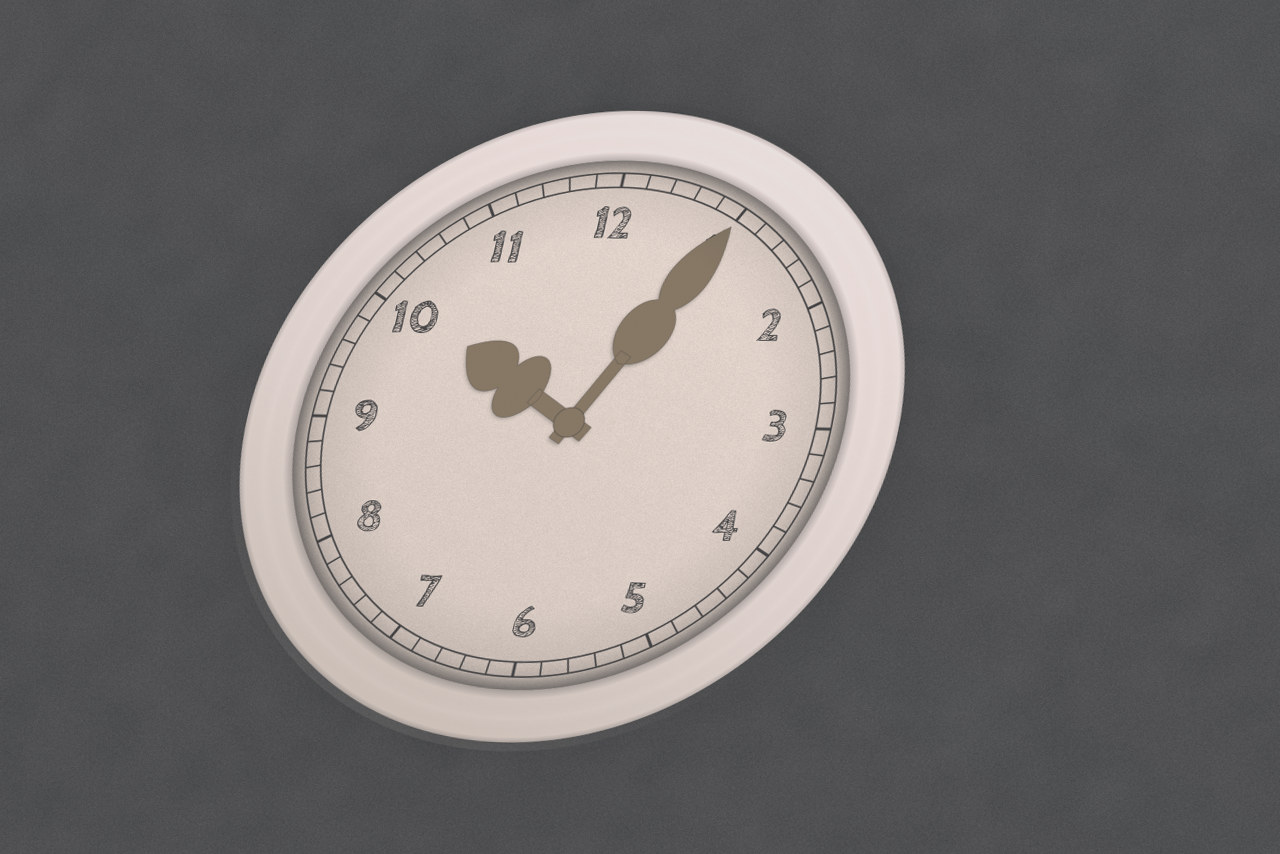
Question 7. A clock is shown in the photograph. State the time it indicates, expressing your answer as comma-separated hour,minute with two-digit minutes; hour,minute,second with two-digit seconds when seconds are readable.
10,05
